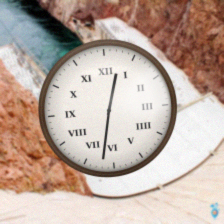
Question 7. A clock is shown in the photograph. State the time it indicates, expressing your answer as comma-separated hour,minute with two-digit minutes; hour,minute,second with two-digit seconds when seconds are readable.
12,32
